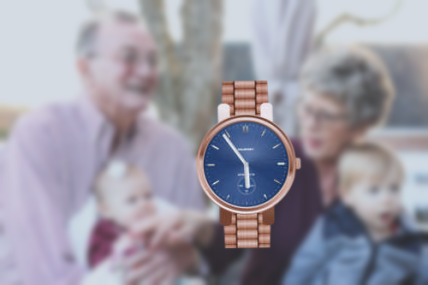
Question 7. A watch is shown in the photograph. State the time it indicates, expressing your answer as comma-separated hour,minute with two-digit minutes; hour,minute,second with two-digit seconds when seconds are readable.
5,54
